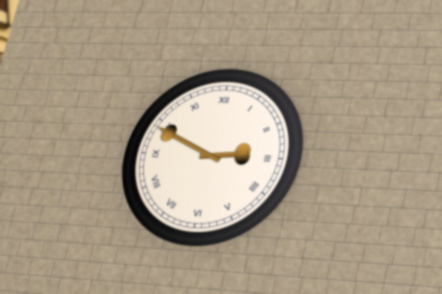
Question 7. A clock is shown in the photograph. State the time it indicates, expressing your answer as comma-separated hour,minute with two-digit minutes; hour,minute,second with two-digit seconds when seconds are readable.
2,49
